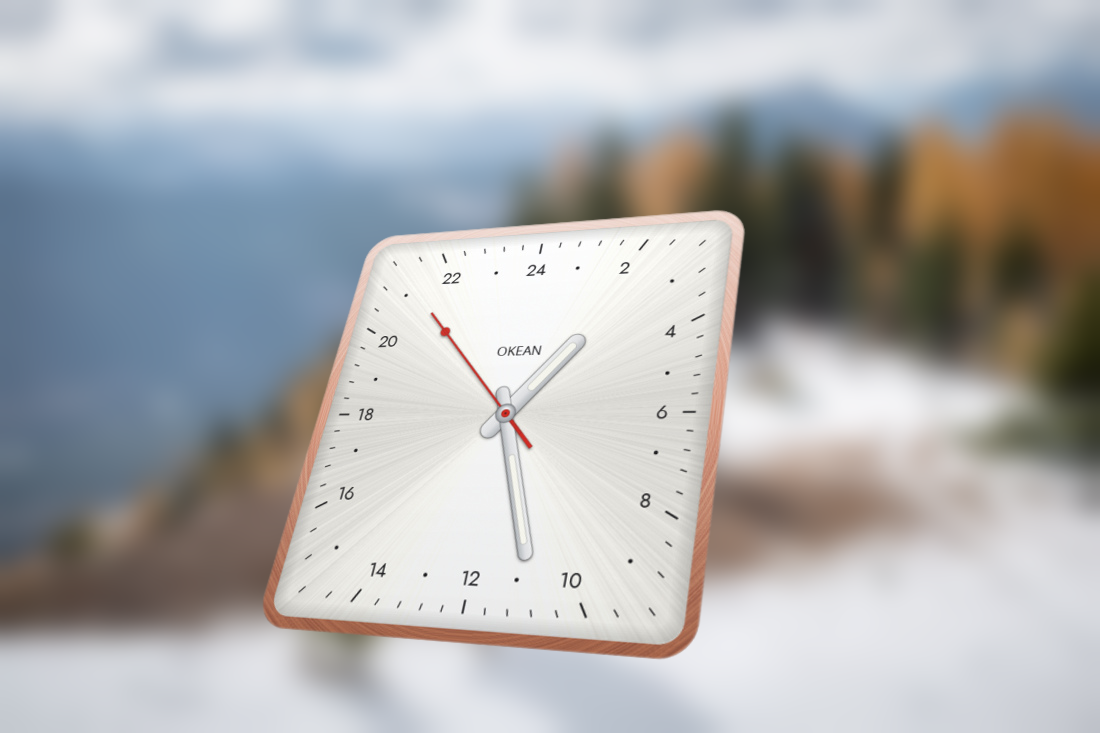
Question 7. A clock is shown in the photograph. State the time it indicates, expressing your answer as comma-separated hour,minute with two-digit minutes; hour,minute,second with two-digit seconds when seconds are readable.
2,26,53
